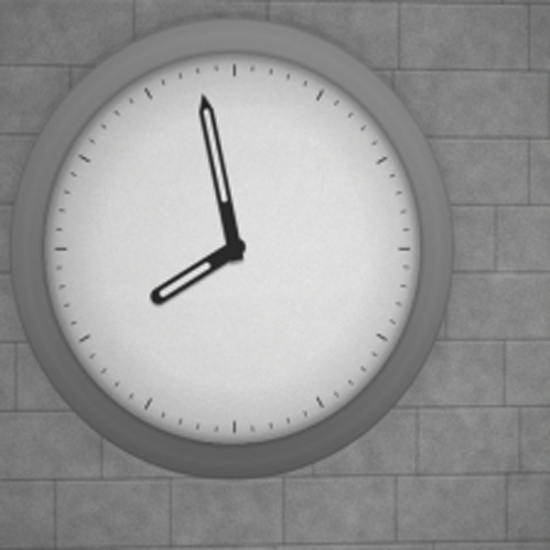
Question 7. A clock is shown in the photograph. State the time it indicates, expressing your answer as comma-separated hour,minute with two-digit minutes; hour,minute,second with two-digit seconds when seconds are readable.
7,58
